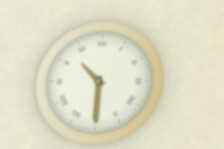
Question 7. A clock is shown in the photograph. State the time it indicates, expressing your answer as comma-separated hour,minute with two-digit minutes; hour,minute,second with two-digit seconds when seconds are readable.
10,30
